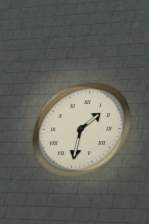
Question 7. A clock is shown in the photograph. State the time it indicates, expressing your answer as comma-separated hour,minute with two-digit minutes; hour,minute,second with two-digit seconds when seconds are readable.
1,30
